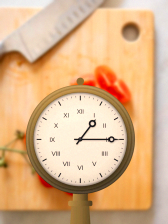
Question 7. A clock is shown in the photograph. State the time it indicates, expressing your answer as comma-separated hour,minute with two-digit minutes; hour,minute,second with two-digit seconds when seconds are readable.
1,15
